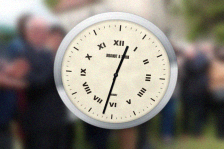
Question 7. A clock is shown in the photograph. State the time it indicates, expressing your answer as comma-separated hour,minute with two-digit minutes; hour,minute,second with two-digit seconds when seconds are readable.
12,32
